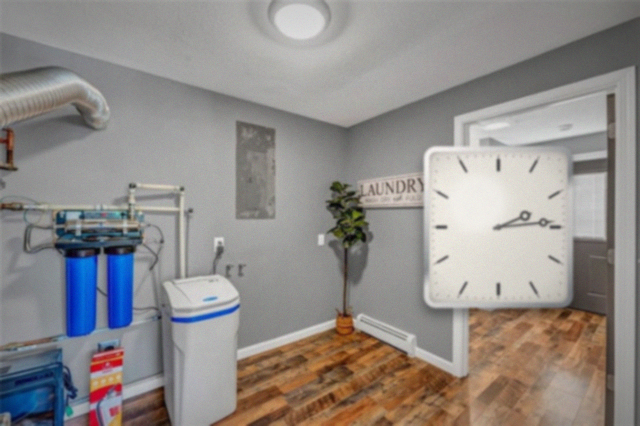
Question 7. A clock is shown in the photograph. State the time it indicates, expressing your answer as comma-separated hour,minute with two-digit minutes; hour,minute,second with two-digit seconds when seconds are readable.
2,14
